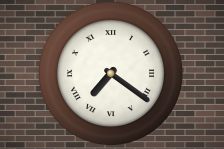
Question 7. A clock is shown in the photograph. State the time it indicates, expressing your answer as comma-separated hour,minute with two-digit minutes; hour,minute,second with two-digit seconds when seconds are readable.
7,21
